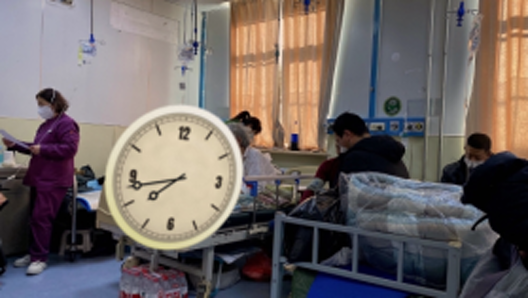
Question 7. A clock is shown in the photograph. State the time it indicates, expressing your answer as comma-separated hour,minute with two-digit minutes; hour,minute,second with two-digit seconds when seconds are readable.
7,43
